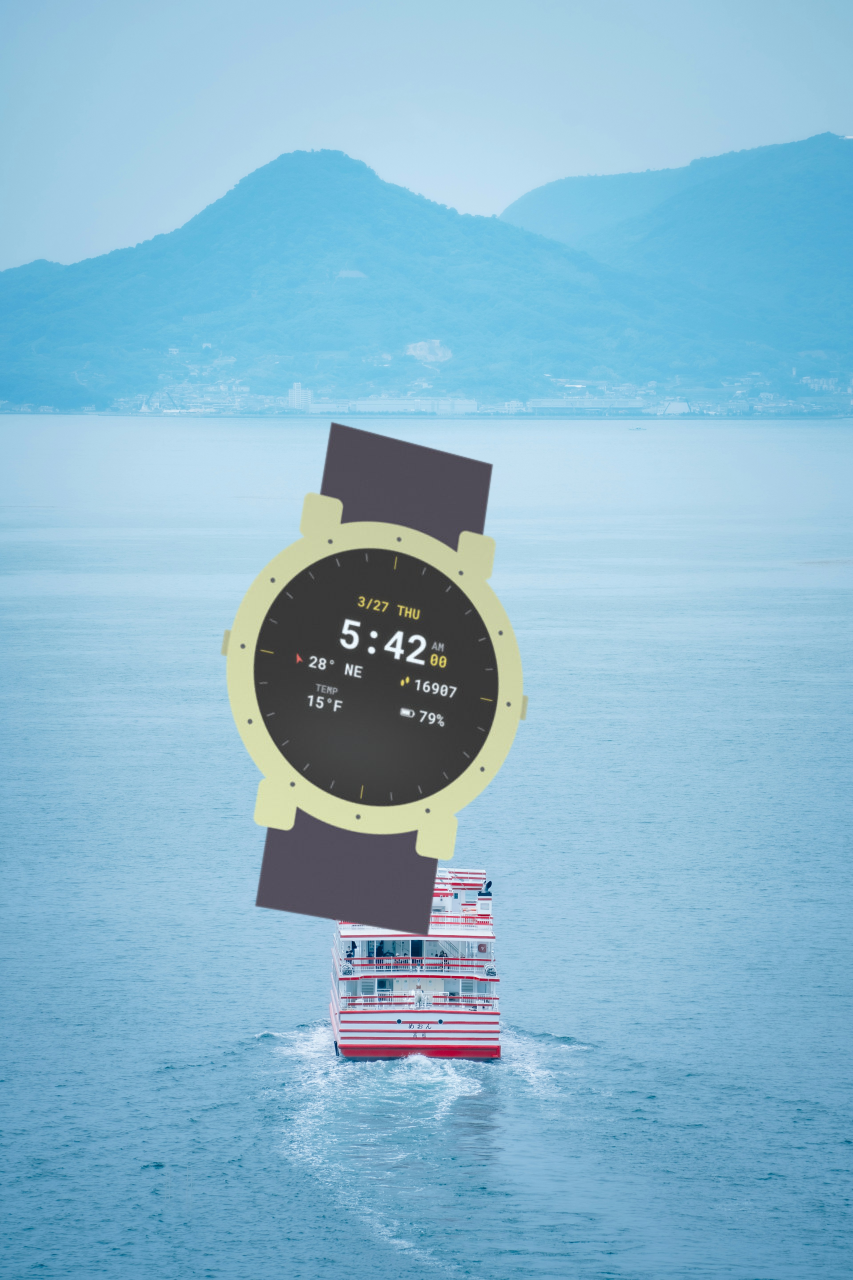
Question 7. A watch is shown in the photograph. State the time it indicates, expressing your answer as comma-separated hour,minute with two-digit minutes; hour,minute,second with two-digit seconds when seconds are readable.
5,42,00
